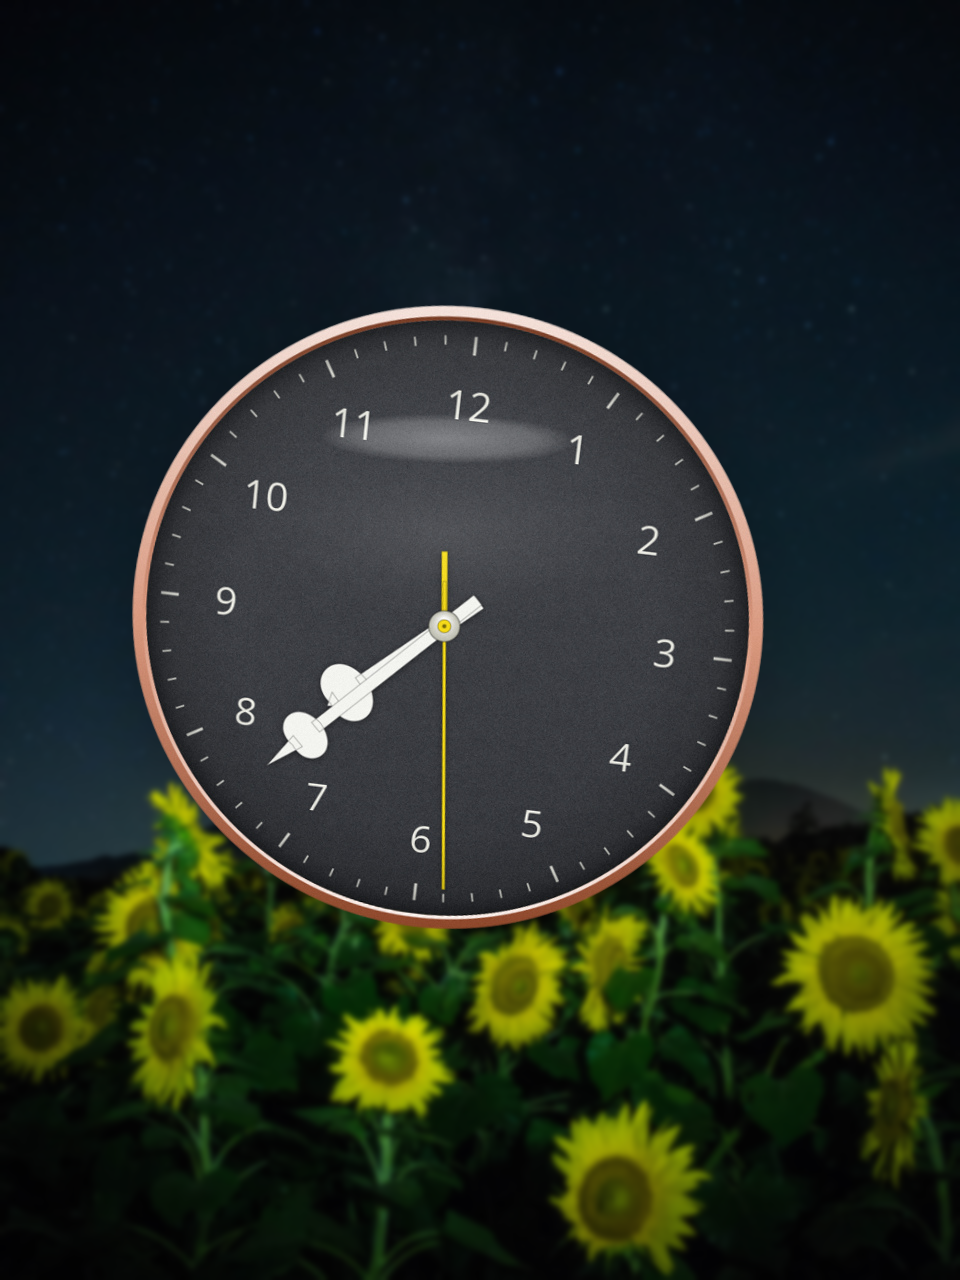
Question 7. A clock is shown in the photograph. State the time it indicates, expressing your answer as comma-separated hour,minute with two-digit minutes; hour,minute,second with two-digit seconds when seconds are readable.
7,37,29
